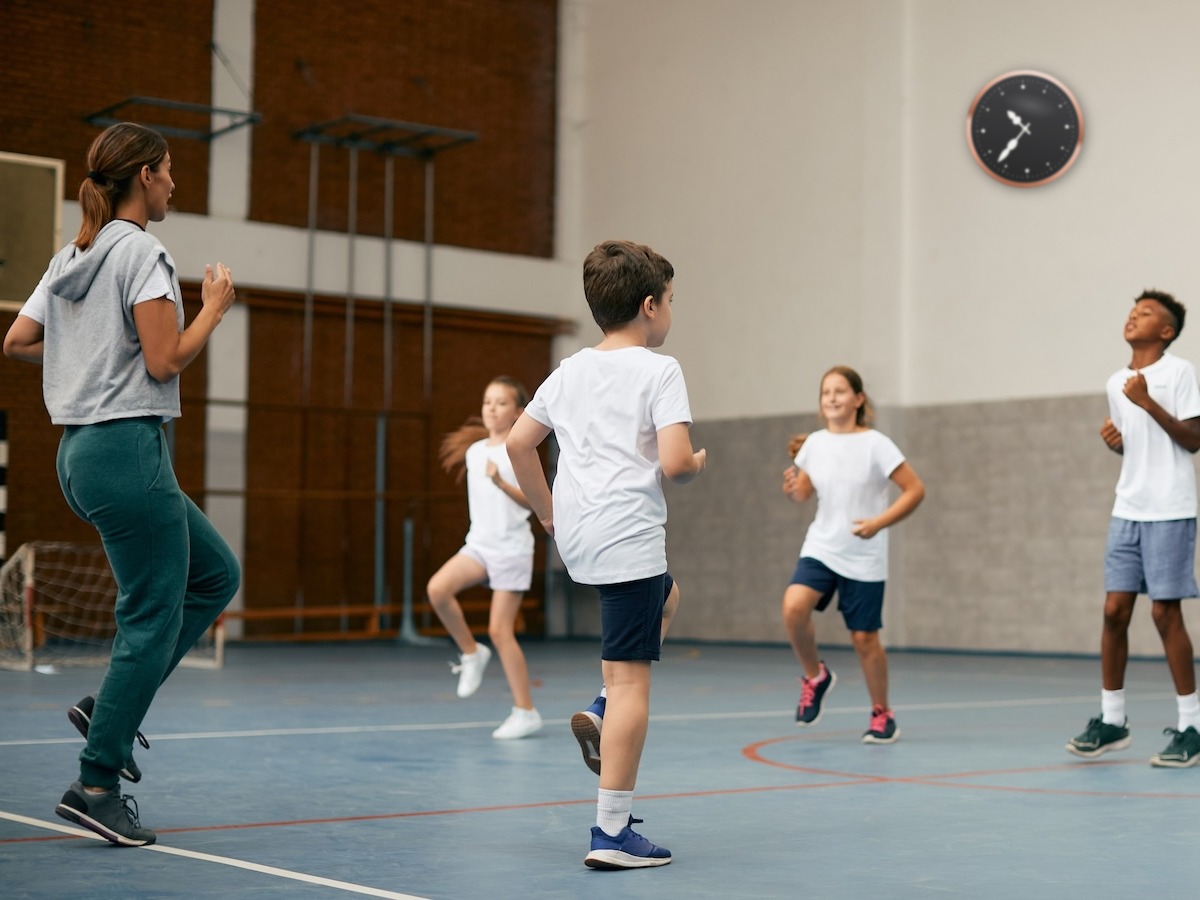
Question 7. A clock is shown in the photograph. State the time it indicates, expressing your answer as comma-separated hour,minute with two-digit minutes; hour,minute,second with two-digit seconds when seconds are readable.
10,37
